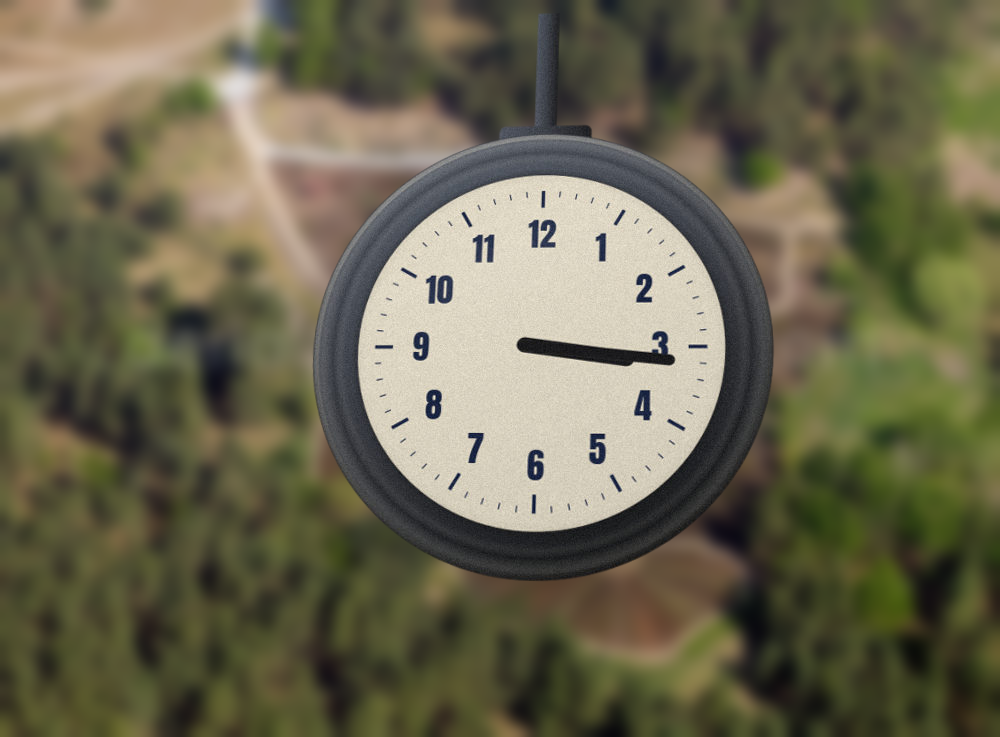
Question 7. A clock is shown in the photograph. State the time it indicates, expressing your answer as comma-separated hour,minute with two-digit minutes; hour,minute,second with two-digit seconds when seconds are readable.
3,16
